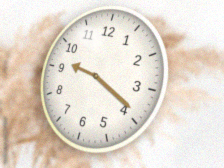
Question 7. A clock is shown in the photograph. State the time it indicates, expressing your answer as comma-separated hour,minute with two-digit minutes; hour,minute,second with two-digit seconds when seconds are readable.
9,19
